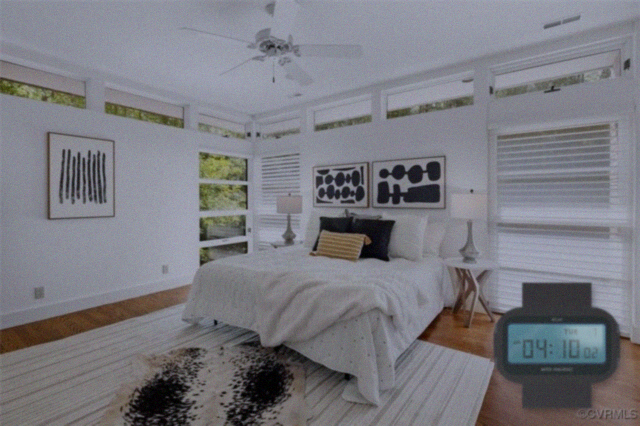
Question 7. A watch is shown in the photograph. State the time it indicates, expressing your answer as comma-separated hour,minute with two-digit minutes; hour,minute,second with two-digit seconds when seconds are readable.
4,10,02
